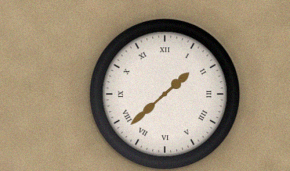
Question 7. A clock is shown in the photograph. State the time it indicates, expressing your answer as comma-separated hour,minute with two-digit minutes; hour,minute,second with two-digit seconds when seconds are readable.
1,38
